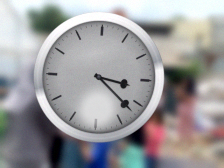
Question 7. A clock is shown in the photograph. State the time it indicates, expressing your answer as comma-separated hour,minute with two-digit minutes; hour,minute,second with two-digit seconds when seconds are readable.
3,22
